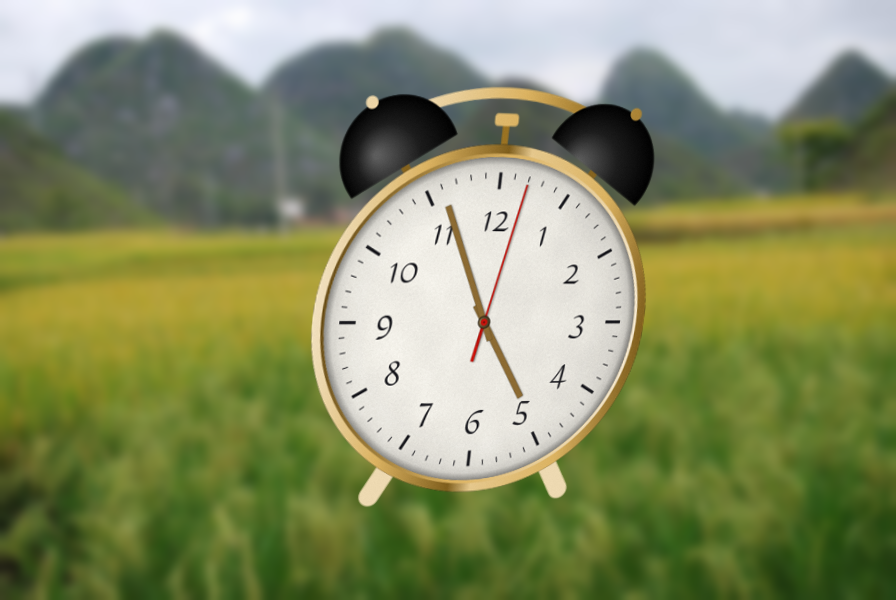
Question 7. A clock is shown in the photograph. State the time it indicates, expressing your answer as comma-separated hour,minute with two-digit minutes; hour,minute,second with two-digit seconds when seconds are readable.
4,56,02
